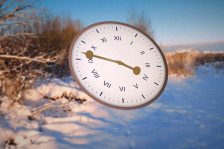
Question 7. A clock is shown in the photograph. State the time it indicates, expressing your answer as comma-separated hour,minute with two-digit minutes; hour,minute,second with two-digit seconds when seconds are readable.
3,47
